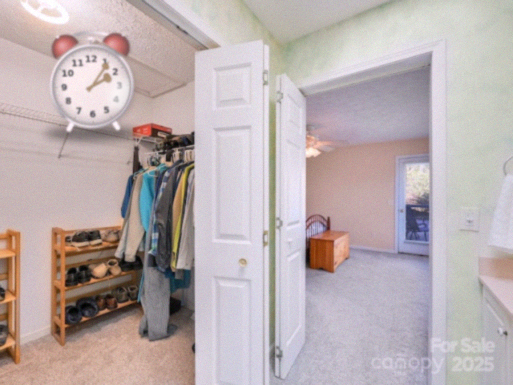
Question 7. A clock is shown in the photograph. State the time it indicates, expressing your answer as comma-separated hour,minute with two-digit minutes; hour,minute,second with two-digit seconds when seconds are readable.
2,06
